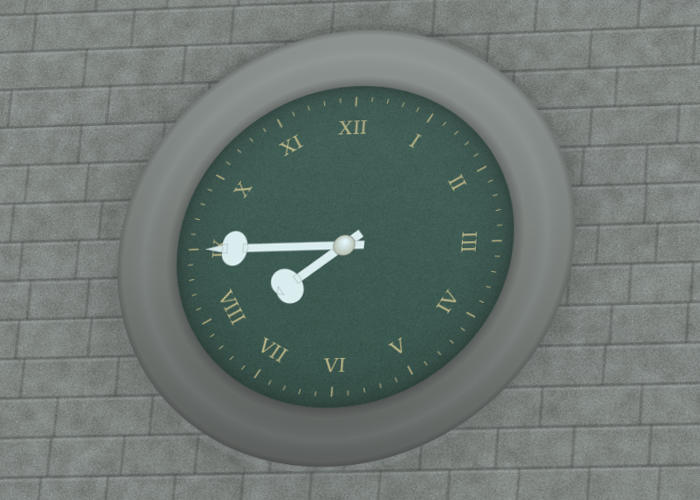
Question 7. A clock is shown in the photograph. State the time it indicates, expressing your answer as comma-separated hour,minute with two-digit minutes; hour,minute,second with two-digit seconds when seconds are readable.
7,45
